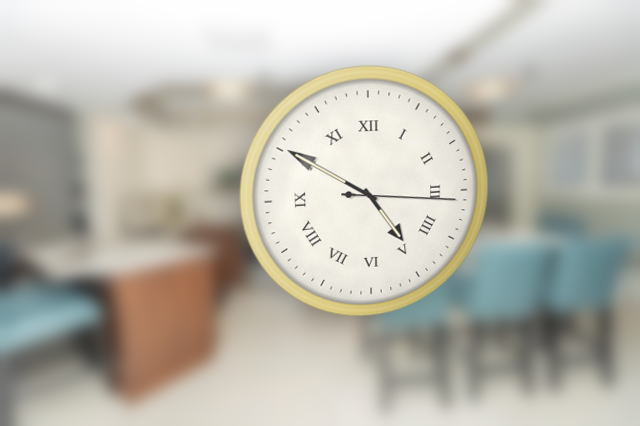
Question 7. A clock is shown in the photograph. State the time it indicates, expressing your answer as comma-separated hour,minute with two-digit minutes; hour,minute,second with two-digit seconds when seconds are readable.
4,50,16
